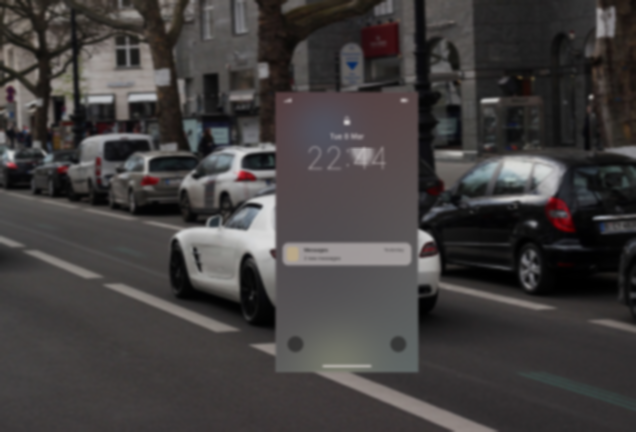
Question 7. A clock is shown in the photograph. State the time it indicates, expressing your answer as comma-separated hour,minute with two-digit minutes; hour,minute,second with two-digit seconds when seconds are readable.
22,44
